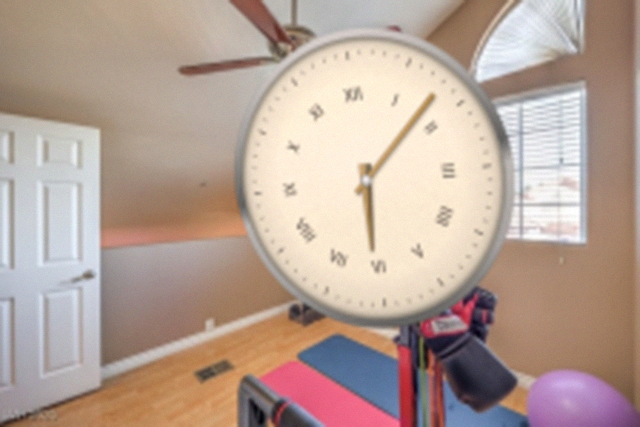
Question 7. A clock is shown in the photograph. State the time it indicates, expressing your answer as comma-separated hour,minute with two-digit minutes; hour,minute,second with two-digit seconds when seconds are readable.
6,08
